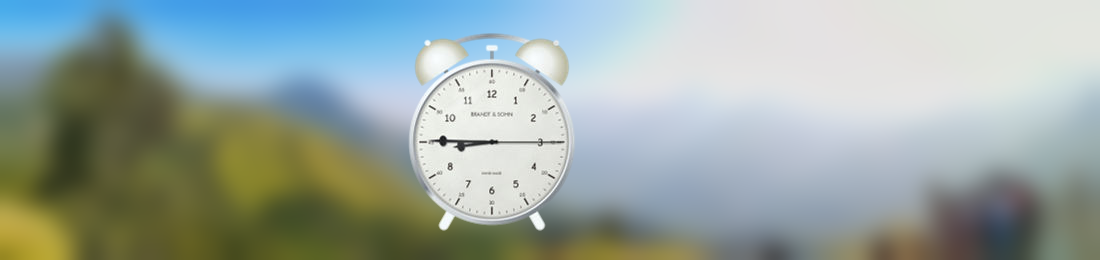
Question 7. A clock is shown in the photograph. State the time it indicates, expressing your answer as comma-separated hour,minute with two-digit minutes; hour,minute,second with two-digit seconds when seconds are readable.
8,45,15
